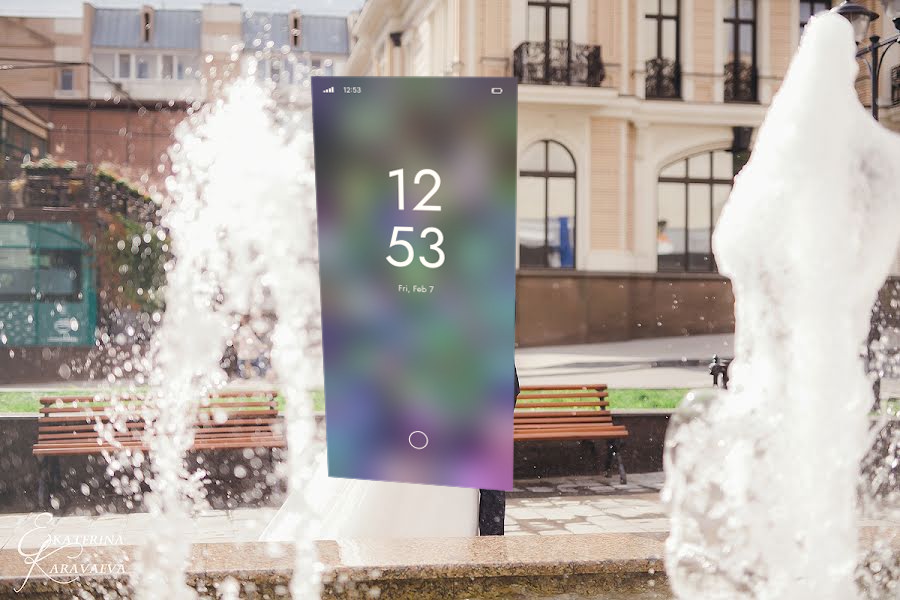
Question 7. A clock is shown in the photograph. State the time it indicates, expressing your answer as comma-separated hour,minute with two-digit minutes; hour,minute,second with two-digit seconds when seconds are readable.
12,53
